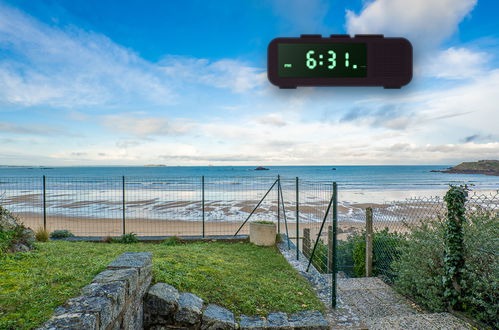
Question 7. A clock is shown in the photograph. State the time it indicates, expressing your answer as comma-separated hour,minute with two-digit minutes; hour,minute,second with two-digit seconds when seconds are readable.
6,31
